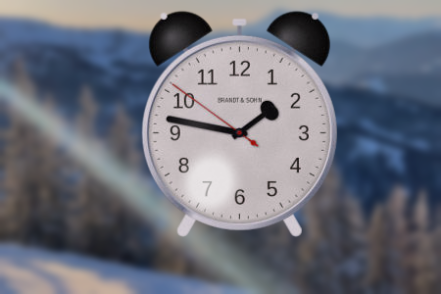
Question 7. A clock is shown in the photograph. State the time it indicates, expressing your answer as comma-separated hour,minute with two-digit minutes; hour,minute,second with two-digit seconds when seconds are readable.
1,46,51
